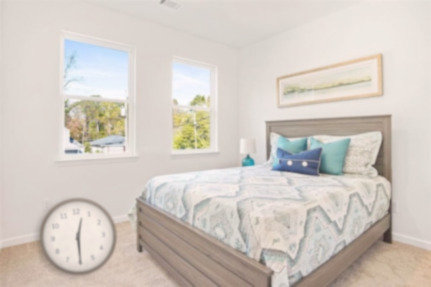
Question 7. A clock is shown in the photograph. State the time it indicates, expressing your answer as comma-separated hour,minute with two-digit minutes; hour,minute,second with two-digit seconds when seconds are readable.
12,30
